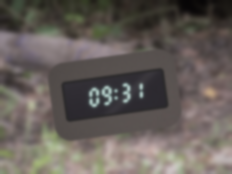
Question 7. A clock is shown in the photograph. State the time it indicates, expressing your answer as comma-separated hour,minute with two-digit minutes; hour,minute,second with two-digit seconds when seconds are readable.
9,31
